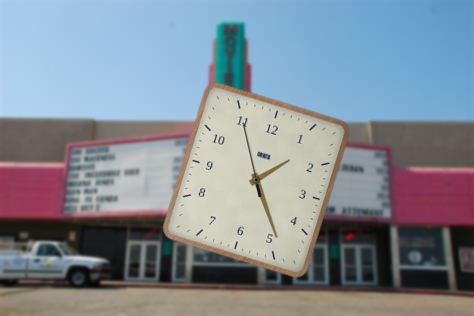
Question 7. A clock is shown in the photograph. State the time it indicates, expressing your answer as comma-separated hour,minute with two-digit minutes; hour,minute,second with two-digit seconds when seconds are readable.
1,23,55
